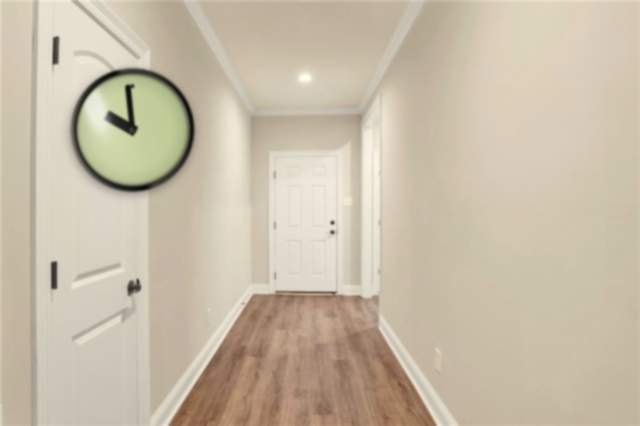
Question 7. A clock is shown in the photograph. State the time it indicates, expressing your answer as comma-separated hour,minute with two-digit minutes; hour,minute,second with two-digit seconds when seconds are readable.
9,59
